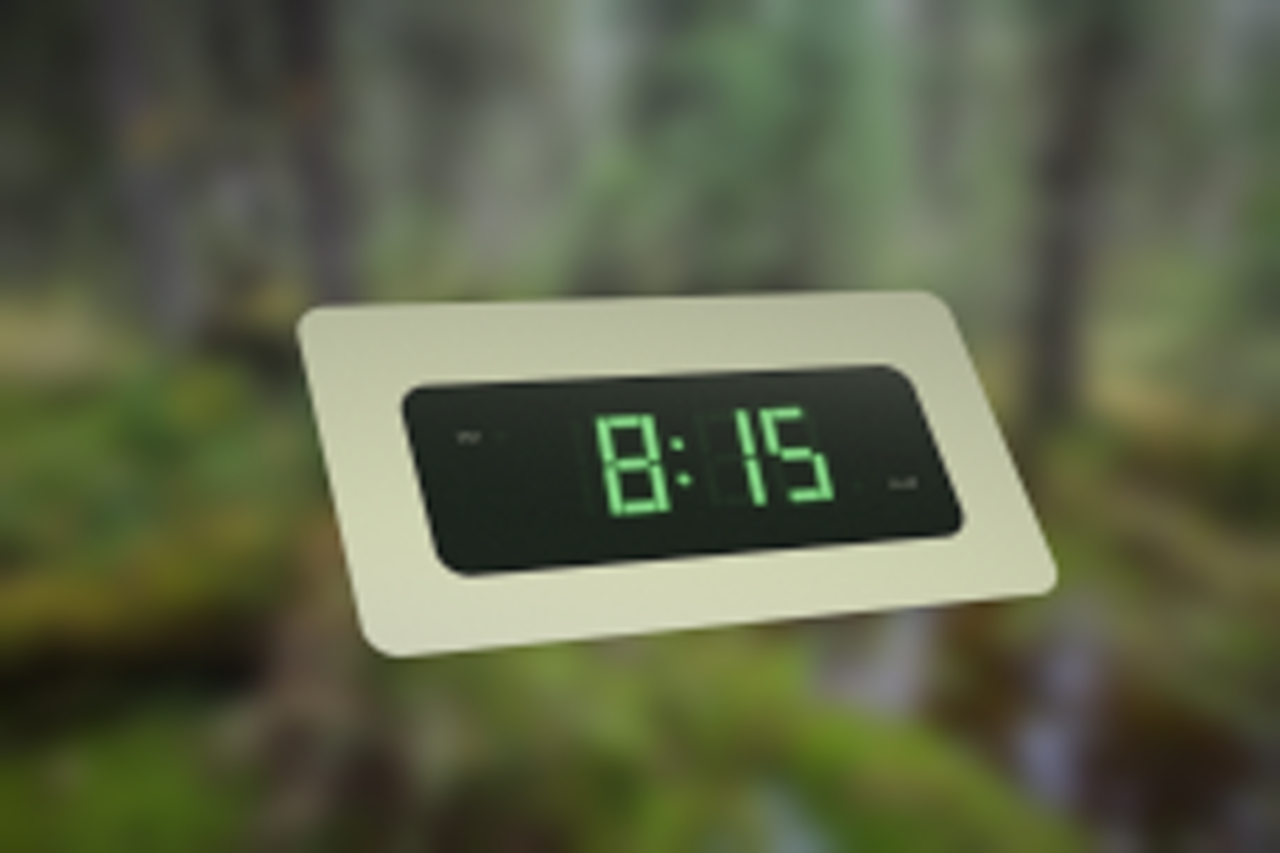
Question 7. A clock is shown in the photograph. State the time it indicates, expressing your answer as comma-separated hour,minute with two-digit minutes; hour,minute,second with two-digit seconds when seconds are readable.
8,15
